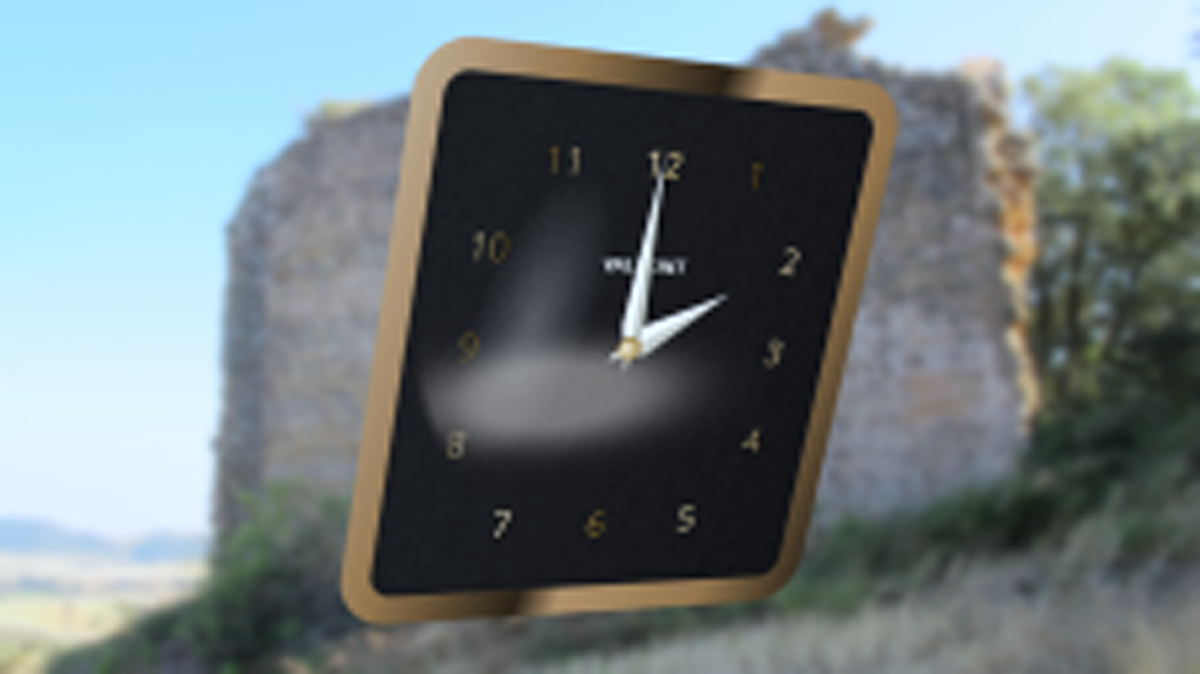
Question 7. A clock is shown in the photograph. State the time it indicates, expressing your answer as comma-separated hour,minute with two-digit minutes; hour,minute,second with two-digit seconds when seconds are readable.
2,00
